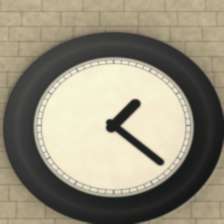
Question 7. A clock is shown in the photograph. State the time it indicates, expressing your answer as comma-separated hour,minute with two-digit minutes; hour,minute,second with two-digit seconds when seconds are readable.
1,22
